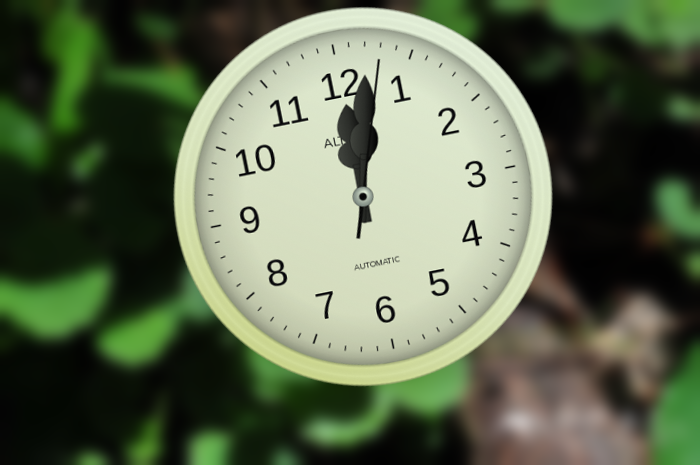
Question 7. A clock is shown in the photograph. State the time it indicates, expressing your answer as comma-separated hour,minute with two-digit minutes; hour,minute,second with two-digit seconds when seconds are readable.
12,02,03
